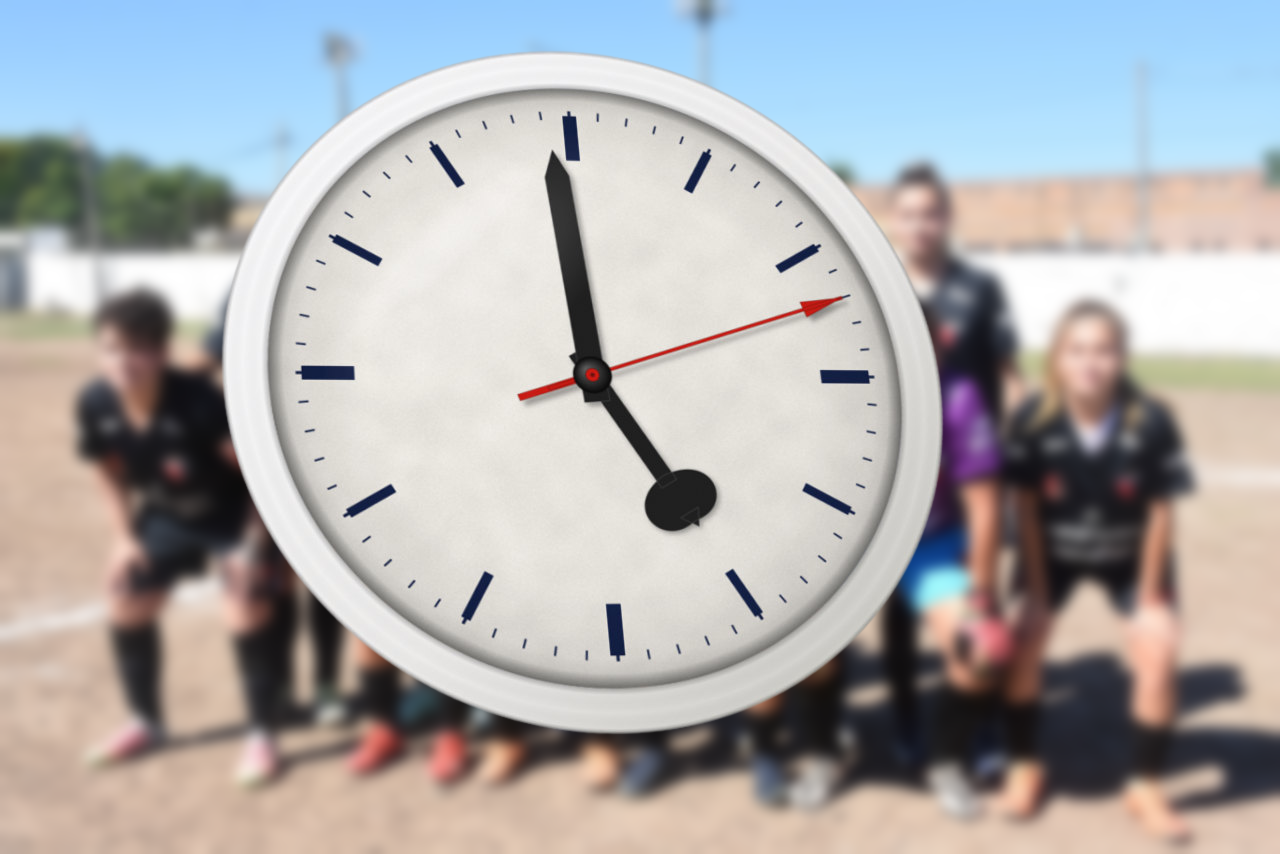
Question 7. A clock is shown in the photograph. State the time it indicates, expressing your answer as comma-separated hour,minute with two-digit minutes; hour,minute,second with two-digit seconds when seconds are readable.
4,59,12
